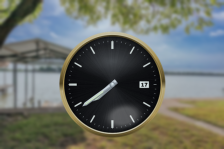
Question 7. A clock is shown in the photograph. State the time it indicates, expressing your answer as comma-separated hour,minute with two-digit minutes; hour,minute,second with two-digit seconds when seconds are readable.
7,39
